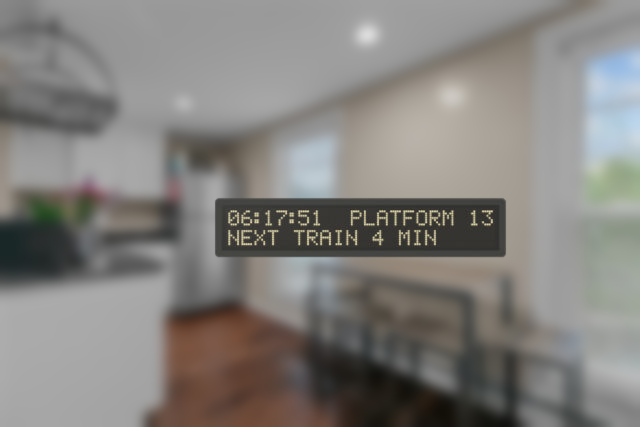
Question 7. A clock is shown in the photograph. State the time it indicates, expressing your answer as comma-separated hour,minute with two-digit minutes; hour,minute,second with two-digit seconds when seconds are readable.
6,17,51
